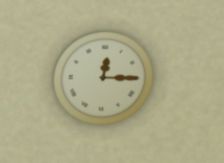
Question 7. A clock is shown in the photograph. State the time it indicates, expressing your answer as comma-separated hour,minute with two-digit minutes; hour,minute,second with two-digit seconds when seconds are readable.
12,15
